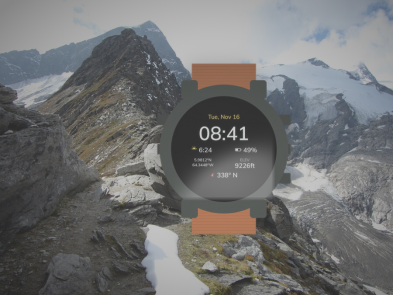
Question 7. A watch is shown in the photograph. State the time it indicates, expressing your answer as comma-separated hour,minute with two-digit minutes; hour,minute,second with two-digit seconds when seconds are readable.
8,41
